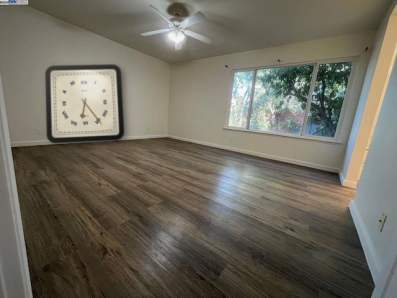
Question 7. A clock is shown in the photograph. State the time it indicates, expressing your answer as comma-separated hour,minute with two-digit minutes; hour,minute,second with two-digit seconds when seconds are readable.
6,24
